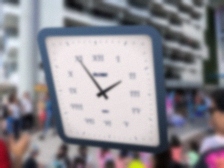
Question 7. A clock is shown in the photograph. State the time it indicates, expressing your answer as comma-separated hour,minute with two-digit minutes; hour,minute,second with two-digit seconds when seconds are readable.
1,55
